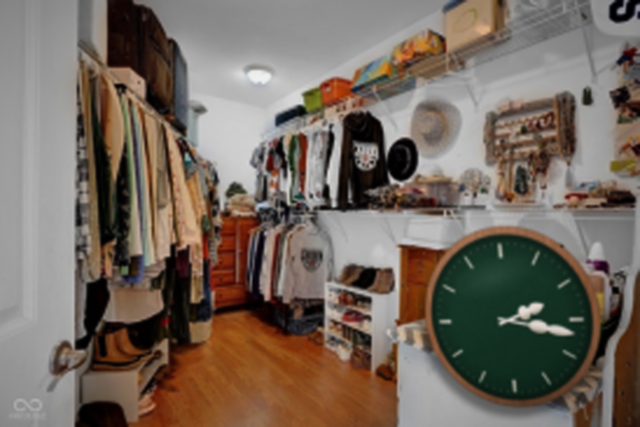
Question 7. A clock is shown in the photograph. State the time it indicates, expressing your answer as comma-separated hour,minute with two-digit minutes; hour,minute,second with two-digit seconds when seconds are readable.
2,17
